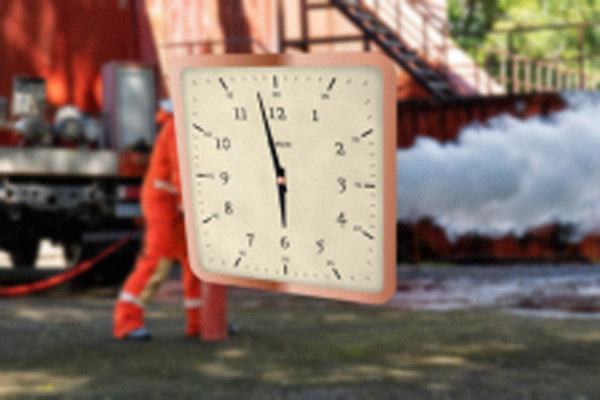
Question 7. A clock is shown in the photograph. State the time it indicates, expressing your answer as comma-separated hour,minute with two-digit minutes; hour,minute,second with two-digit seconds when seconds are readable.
5,58
